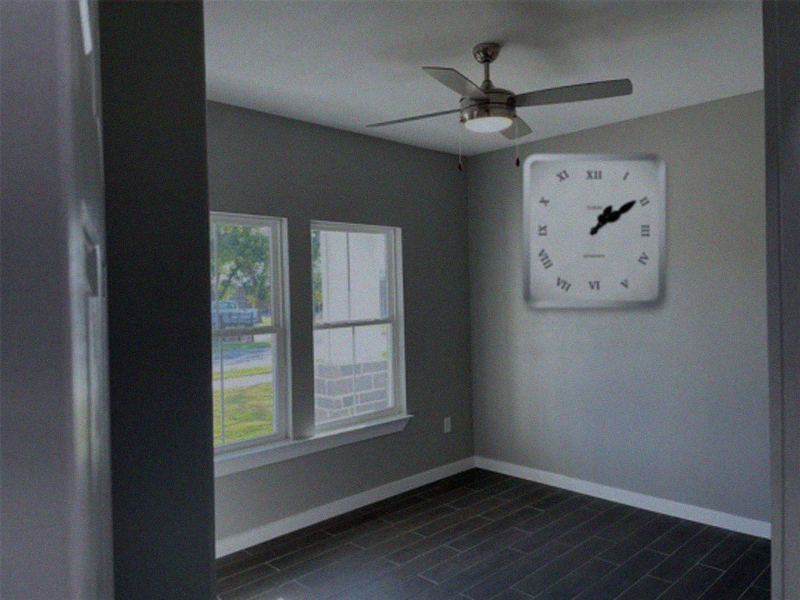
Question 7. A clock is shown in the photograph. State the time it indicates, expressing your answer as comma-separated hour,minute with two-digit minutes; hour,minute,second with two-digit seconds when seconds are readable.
1,09
